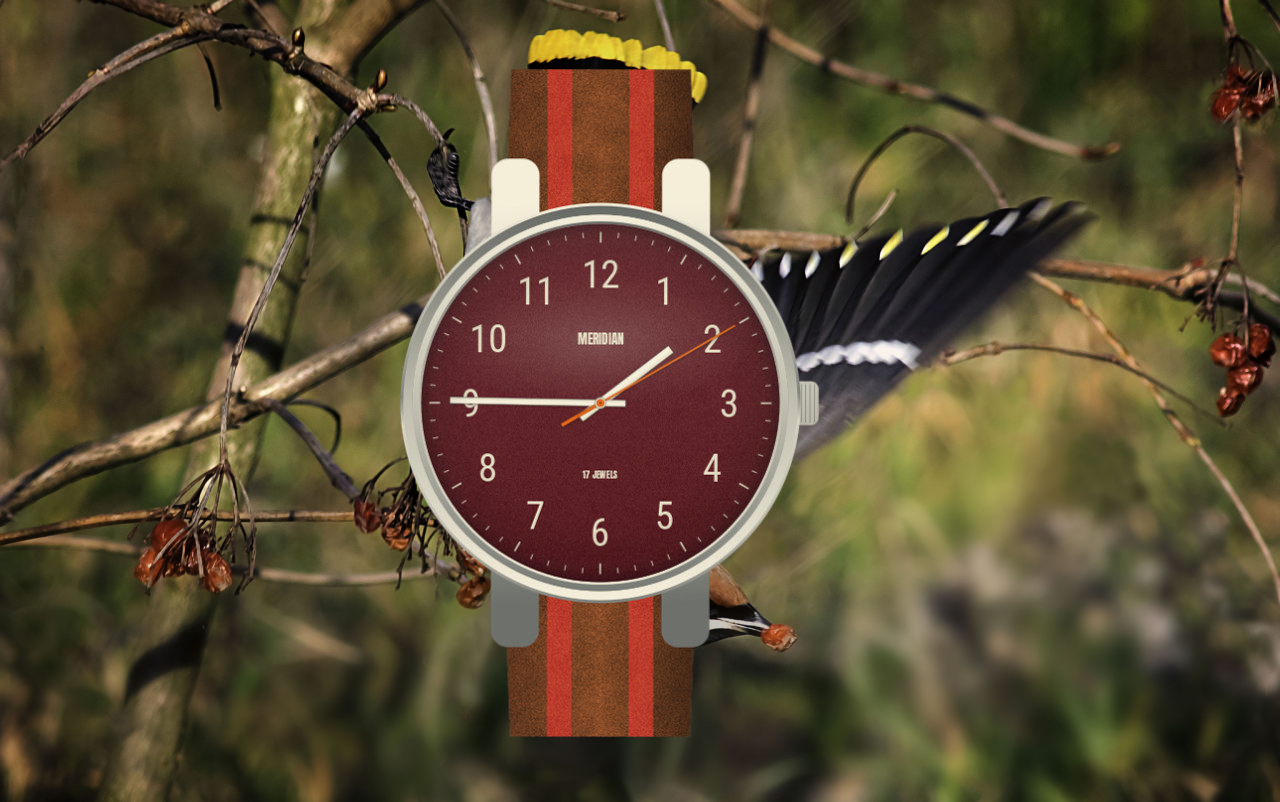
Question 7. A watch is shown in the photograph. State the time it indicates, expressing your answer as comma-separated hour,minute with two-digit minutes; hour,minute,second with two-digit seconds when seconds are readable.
1,45,10
